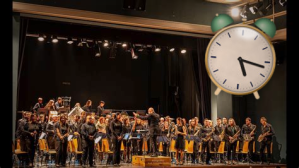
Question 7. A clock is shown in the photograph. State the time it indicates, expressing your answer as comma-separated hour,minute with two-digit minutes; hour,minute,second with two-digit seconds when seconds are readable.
5,17
